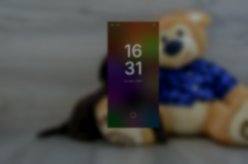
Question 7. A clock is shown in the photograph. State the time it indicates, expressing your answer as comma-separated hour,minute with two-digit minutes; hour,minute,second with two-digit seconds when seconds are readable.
16,31
